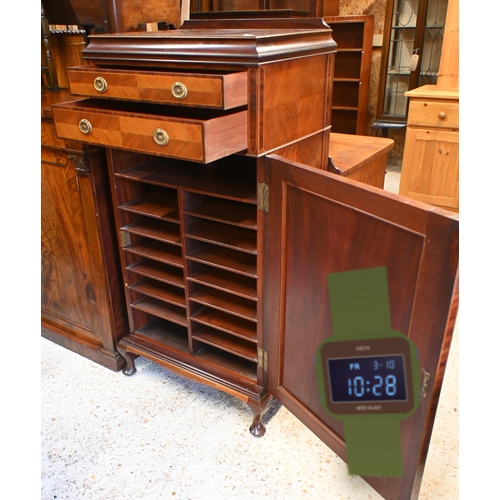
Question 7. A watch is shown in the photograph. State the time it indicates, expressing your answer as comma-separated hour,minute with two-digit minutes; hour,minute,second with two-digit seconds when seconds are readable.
10,28
